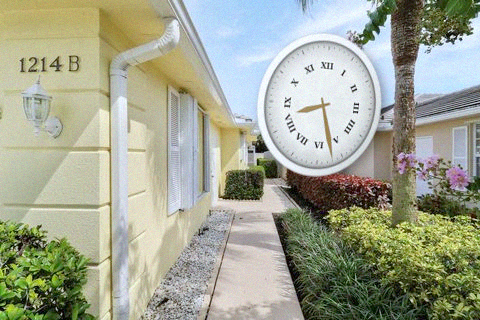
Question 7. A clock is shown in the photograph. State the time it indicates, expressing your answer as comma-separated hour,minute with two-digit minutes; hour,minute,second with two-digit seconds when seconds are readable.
8,27
